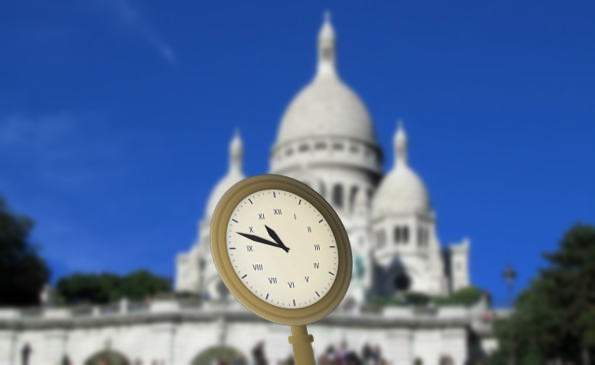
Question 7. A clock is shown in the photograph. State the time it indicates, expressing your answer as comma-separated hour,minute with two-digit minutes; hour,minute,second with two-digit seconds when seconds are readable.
10,48
